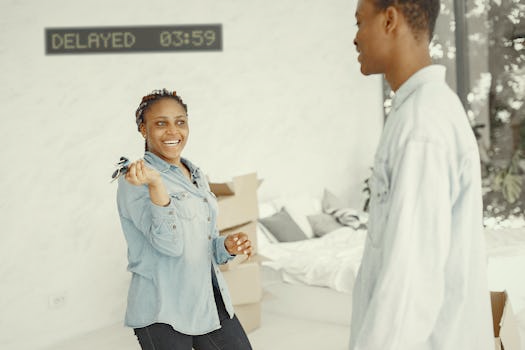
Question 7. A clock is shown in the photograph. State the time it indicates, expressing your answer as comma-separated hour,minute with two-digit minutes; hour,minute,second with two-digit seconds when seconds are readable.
3,59
